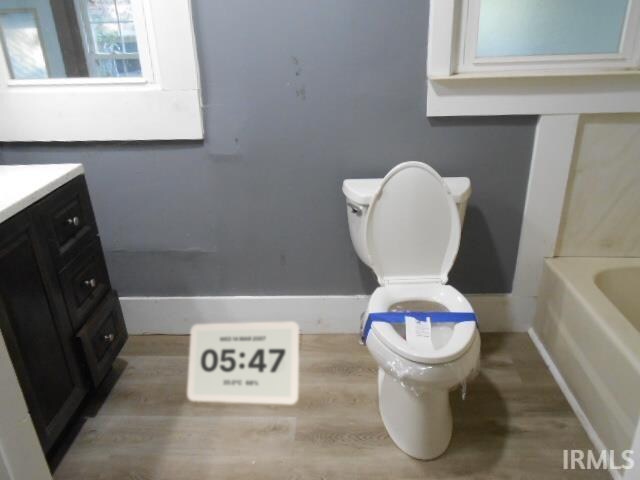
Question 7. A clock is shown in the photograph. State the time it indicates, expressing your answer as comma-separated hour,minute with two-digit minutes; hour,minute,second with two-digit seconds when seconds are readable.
5,47
